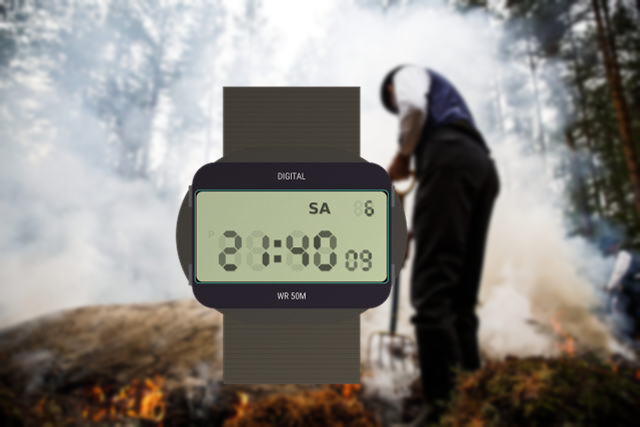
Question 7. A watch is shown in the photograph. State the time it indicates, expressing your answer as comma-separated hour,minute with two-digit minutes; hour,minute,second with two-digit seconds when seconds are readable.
21,40,09
